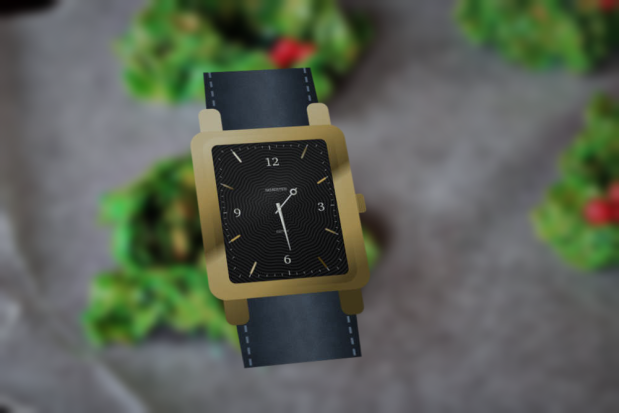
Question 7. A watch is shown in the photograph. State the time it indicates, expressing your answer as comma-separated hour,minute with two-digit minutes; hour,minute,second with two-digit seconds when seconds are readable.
1,29
